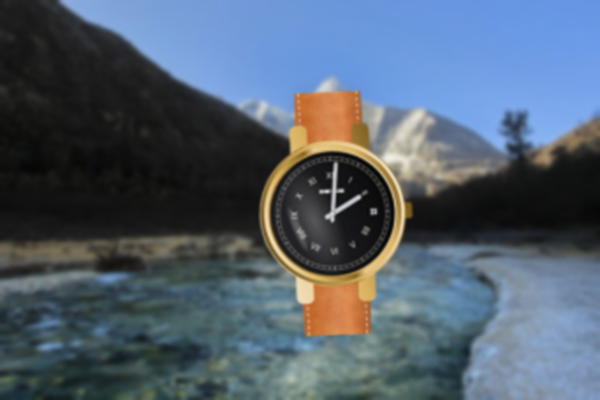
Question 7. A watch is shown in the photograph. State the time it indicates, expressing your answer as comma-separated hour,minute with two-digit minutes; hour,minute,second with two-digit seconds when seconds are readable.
2,01
